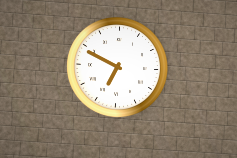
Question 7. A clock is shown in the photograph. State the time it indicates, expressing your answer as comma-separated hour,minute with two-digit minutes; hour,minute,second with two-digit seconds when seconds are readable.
6,49
